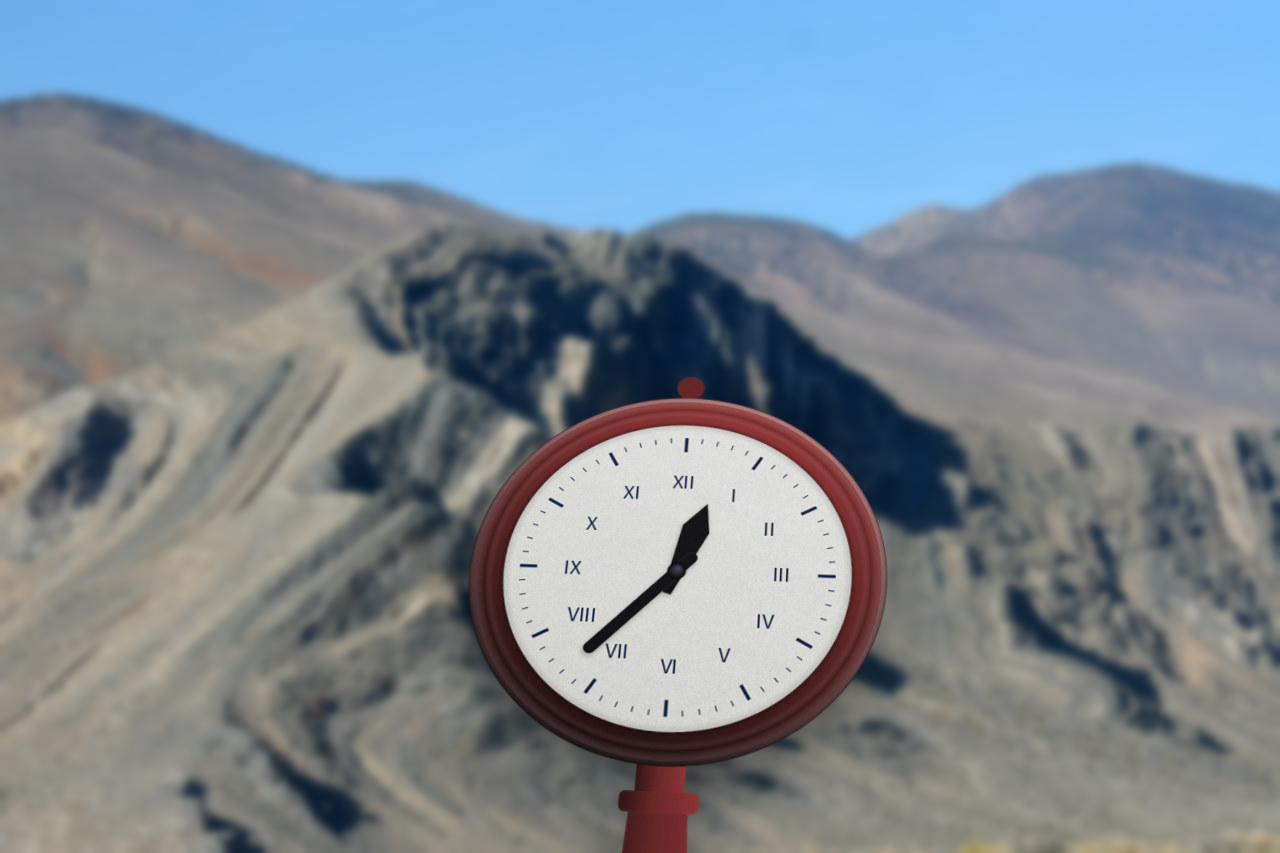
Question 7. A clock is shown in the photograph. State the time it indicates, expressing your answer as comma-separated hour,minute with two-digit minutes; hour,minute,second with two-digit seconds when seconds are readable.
12,37
